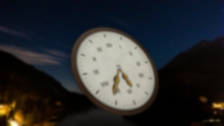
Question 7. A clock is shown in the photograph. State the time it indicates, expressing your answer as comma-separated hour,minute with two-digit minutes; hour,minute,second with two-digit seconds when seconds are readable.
5,36
